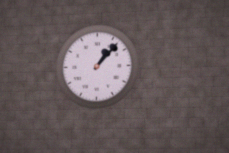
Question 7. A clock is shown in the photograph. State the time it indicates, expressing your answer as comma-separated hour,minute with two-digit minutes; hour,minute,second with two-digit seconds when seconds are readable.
1,07
